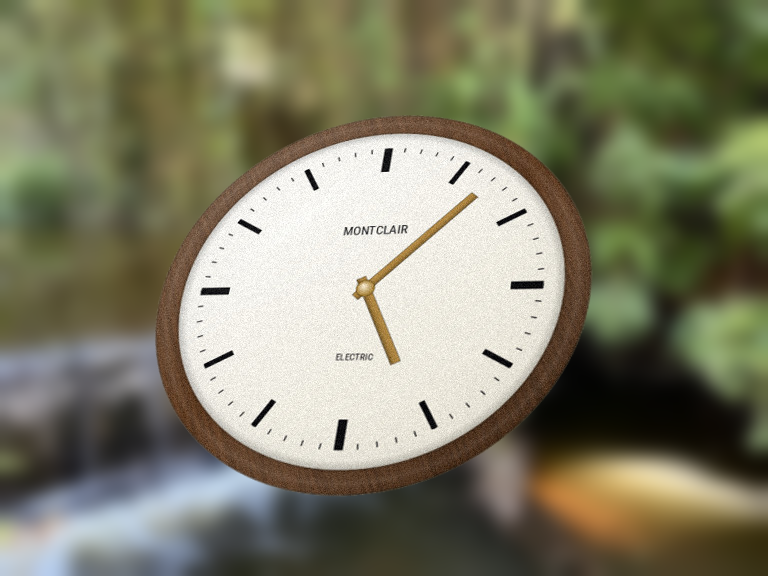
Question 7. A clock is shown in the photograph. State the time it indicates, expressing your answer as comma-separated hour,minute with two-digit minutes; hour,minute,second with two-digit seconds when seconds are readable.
5,07
